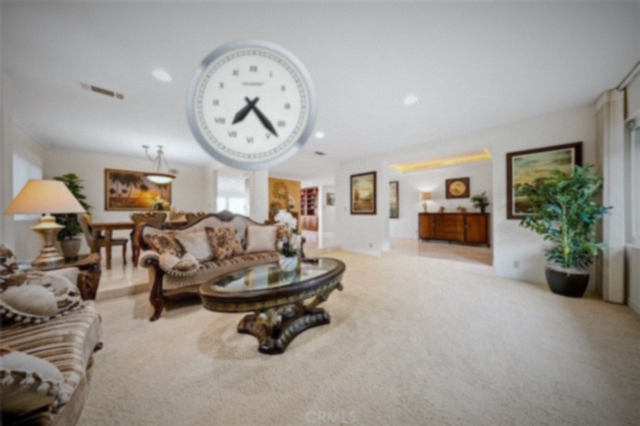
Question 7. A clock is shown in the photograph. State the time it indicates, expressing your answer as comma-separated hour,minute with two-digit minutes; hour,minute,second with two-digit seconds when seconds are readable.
7,23
